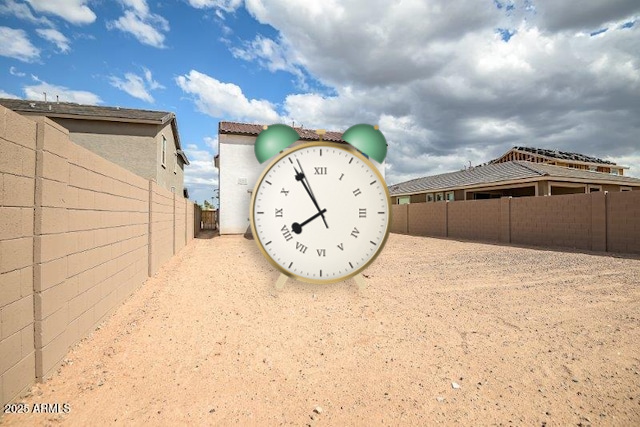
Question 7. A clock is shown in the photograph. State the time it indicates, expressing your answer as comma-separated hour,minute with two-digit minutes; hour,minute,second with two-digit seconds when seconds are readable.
7,54,56
